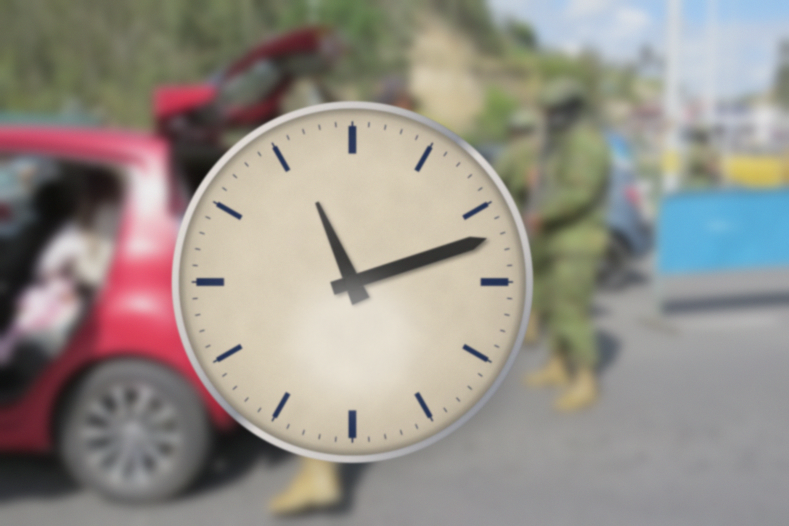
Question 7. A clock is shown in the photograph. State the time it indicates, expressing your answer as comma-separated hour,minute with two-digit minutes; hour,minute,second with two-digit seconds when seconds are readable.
11,12
